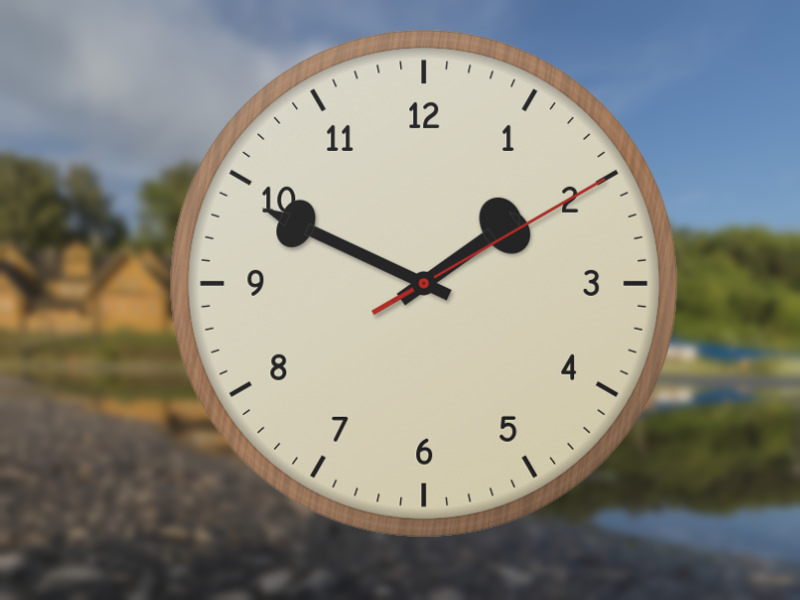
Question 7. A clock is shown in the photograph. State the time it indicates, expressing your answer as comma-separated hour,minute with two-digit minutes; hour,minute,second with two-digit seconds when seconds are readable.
1,49,10
